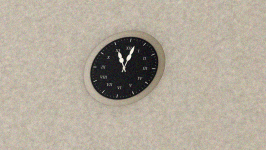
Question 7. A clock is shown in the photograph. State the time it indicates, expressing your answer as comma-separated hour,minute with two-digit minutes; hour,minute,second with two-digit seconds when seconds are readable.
11,02
